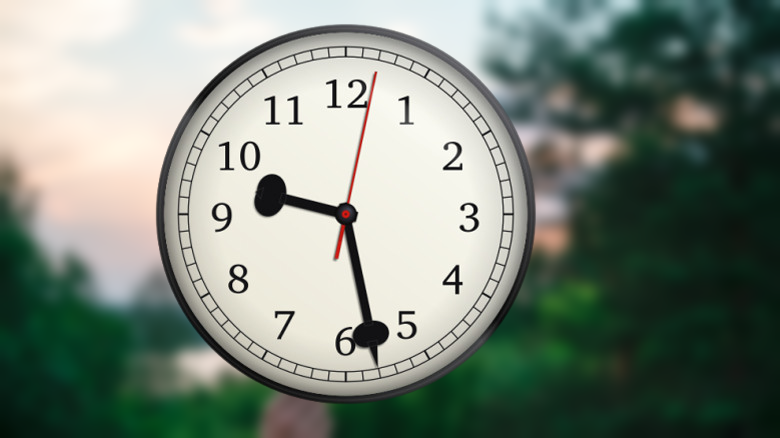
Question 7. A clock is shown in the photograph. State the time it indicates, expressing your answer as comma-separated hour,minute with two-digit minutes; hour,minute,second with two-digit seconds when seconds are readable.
9,28,02
